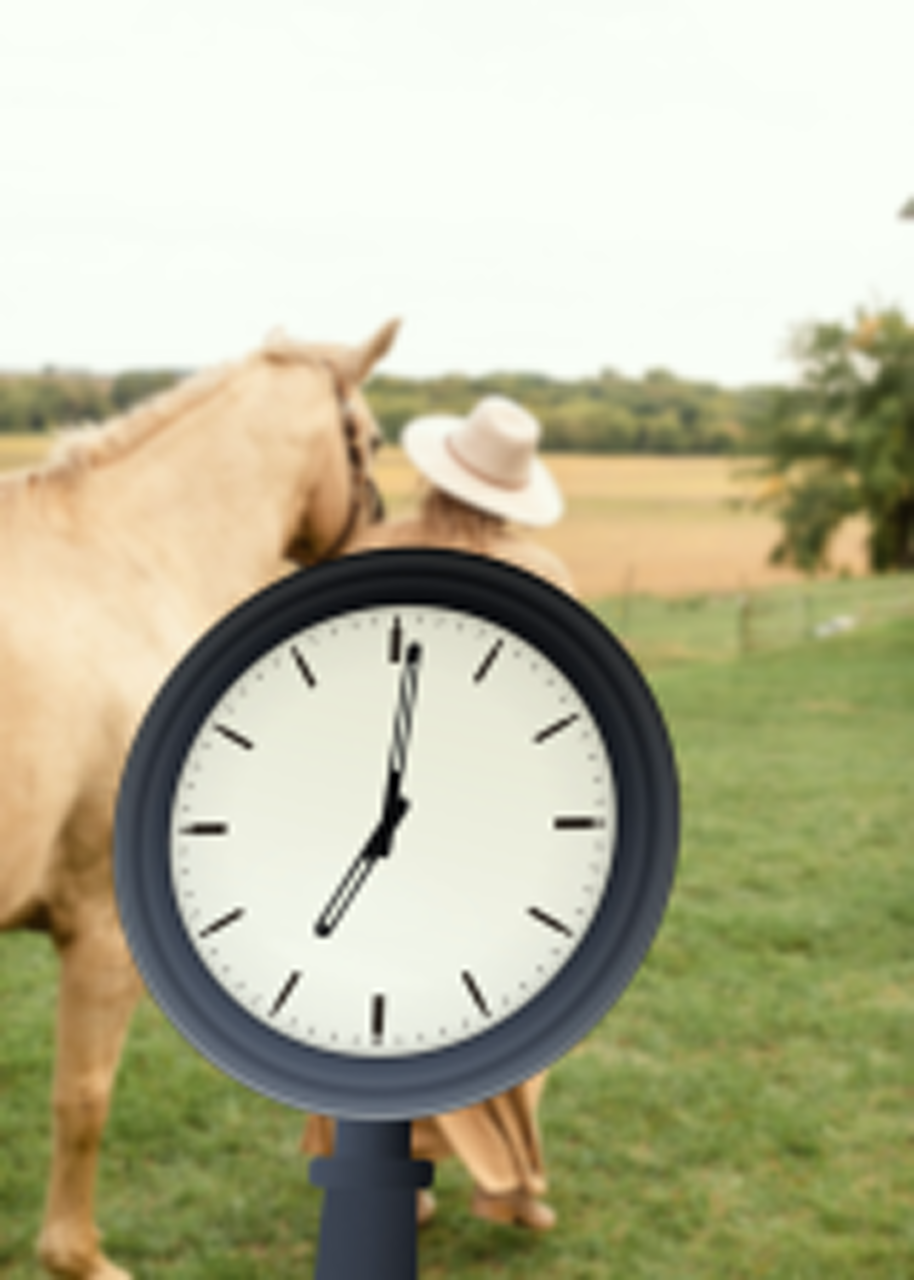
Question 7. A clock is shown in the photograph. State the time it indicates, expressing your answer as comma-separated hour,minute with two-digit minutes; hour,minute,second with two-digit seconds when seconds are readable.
7,01
